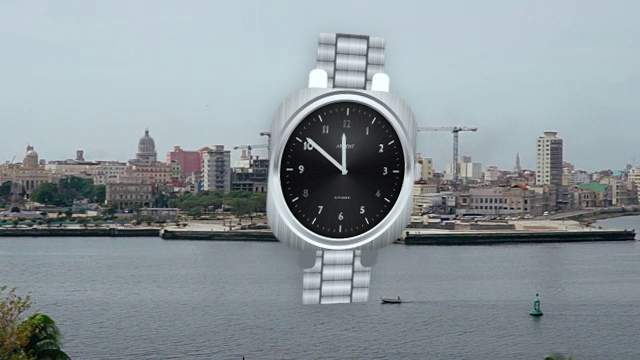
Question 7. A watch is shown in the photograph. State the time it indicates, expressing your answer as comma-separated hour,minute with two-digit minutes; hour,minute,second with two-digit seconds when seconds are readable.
11,51
